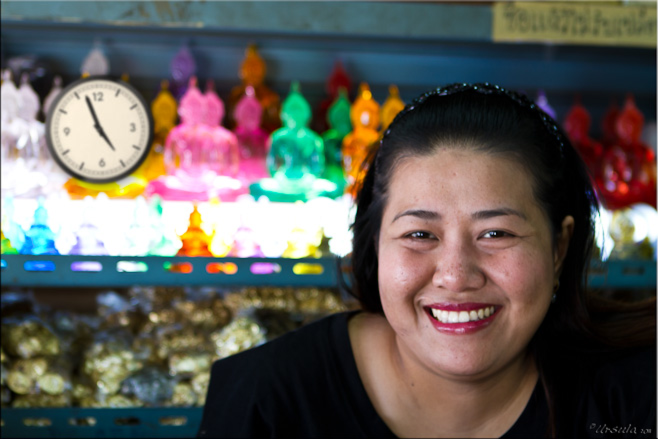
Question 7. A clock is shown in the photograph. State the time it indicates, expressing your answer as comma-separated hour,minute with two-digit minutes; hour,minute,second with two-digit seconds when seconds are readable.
4,57
